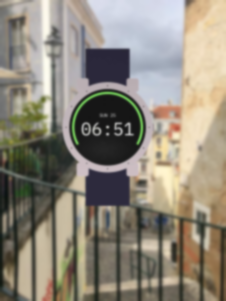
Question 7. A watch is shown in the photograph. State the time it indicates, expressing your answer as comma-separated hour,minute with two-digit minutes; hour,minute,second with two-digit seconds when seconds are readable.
6,51
